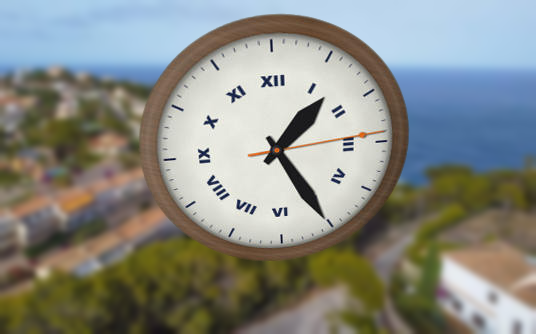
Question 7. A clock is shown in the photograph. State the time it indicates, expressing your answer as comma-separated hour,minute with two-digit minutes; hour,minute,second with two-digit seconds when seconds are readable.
1,25,14
